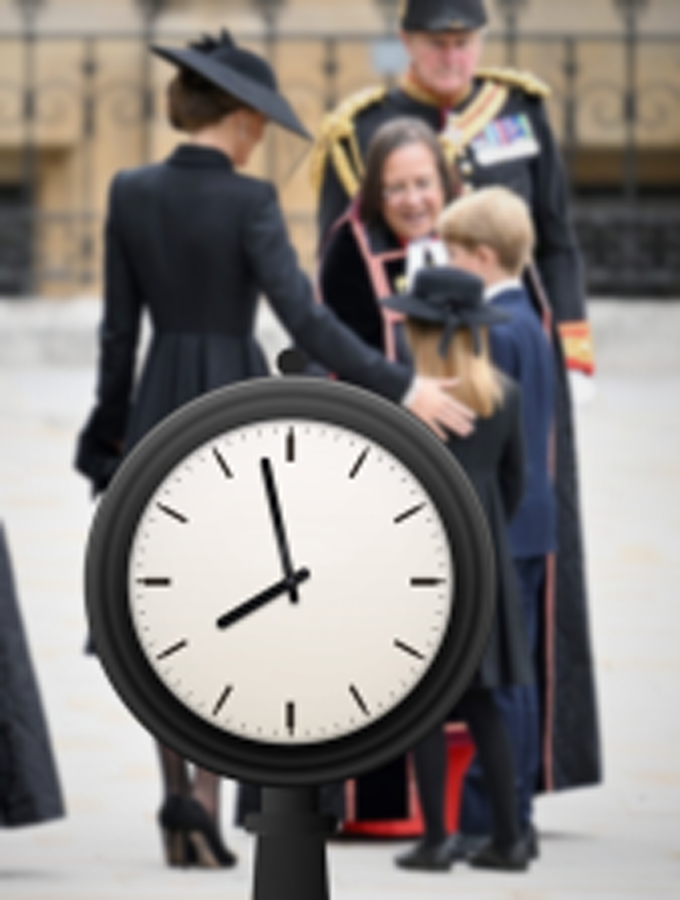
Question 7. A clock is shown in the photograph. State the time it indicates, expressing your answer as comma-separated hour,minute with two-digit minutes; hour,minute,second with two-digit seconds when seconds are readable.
7,58
